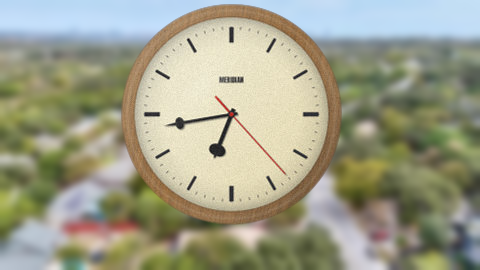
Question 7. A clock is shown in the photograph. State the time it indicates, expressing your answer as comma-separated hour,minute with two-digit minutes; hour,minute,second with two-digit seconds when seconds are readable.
6,43,23
